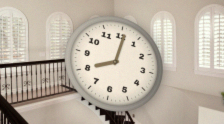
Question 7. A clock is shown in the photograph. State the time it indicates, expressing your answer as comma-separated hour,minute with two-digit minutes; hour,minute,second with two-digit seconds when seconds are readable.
8,01
